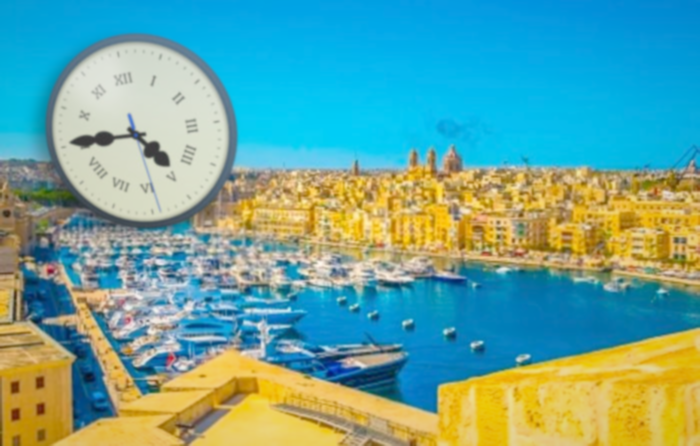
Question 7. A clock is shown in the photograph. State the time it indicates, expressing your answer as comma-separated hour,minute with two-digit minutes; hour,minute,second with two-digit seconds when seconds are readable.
4,45,29
